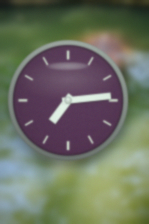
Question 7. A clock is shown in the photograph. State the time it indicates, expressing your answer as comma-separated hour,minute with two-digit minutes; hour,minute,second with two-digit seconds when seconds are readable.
7,14
